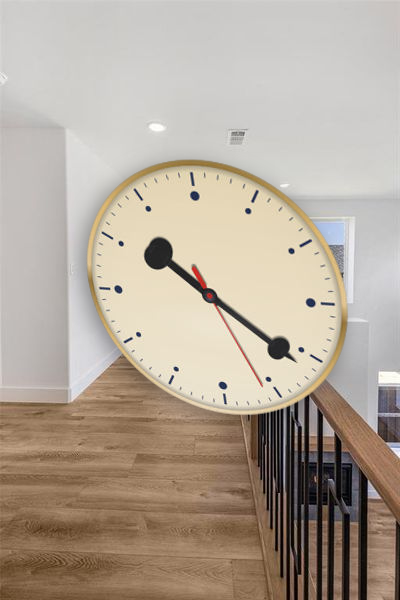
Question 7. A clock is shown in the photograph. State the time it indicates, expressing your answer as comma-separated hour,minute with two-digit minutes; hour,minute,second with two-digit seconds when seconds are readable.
10,21,26
